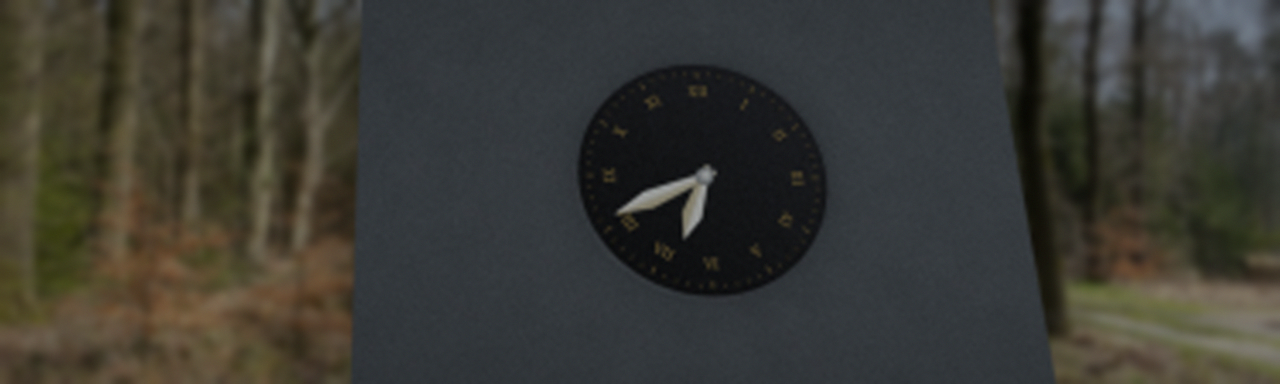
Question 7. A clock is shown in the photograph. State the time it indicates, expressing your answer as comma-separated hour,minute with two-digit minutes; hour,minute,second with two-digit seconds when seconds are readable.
6,41
